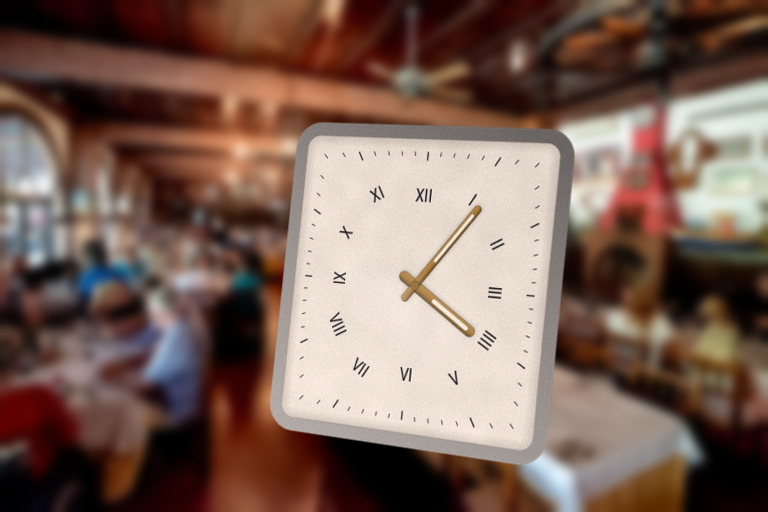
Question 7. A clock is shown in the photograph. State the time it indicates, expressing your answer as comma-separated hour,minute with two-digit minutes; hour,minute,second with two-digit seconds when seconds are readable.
4,06
